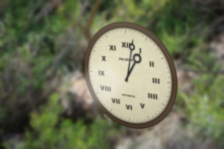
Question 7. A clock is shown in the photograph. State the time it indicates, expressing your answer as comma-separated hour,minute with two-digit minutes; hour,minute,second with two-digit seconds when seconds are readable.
1,02
